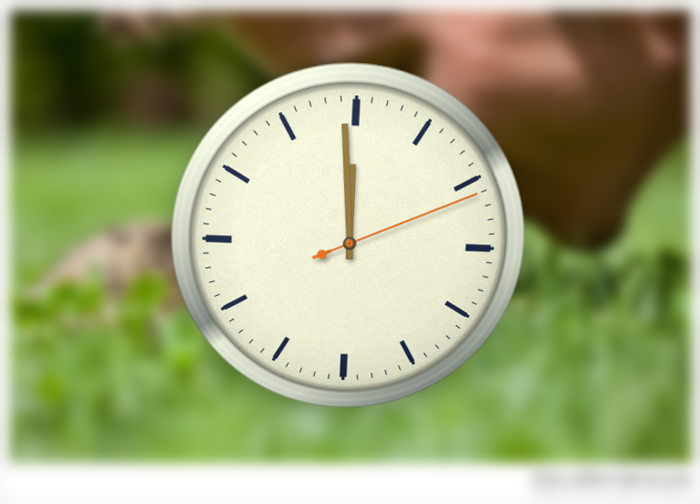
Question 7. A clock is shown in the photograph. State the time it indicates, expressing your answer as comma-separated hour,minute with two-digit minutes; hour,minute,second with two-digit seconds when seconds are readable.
11,59,11
